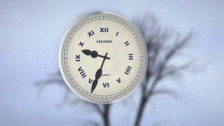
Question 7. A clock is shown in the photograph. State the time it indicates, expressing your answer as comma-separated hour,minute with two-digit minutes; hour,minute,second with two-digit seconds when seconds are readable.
9,34
